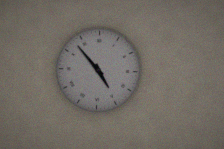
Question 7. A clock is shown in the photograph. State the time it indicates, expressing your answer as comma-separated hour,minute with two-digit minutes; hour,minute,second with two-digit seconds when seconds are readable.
4,53
